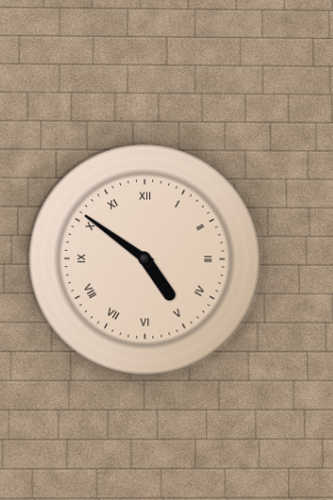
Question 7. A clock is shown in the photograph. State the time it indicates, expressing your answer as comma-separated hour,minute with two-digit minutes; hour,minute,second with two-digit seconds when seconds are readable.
4,51
